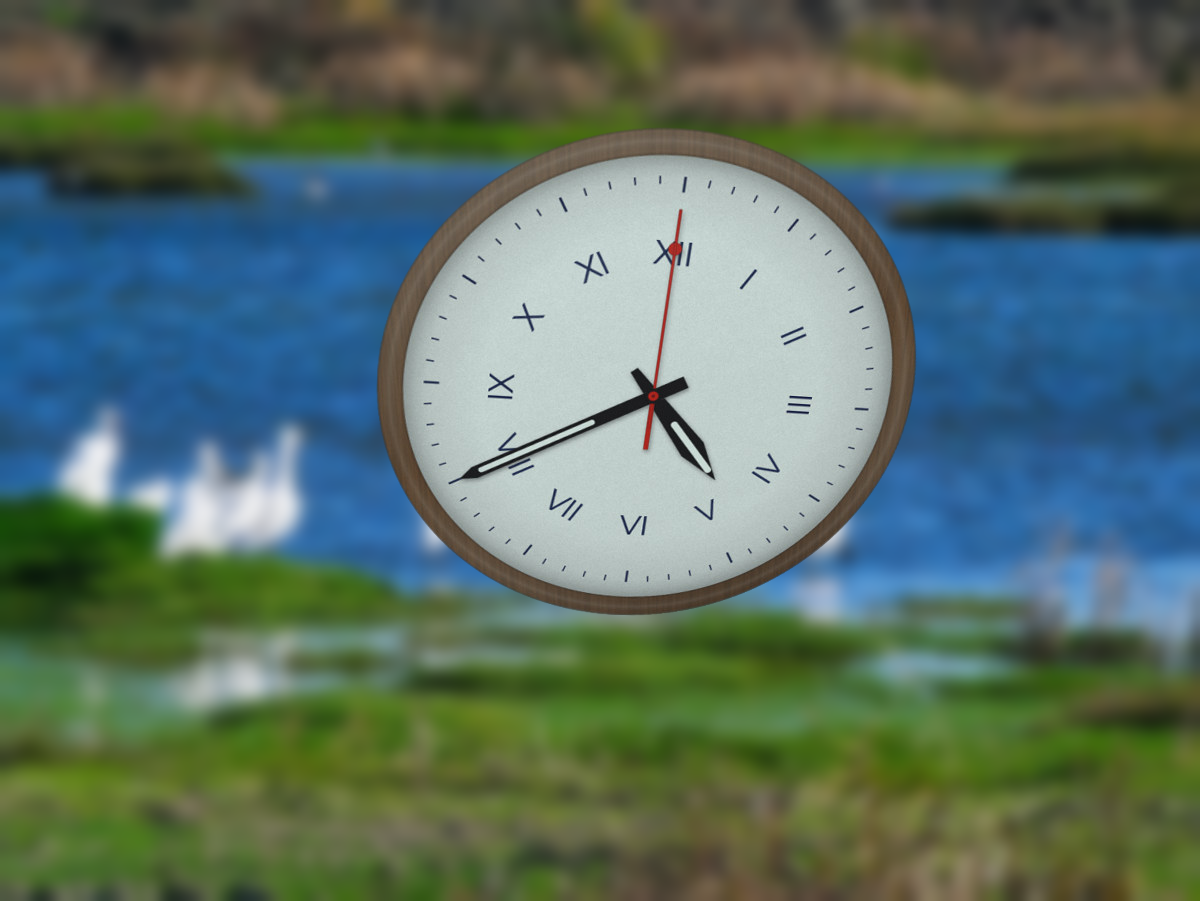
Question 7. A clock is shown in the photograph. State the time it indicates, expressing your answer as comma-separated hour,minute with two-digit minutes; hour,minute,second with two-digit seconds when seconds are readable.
4,40,00
